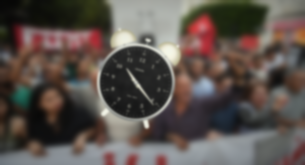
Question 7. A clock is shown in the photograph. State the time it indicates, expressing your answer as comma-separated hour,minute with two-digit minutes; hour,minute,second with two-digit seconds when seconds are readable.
10,21
